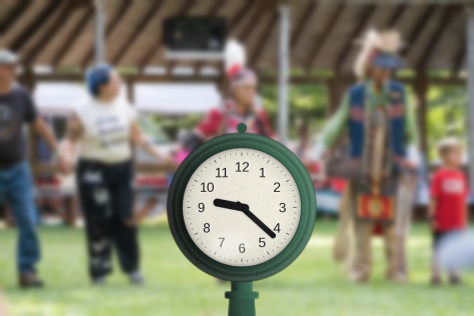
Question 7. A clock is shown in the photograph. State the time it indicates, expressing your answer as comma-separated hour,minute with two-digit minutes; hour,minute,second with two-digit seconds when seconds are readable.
9,22
